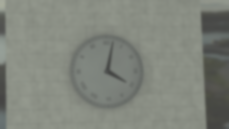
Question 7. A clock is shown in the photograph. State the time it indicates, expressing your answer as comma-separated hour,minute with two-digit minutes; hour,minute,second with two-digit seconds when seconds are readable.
4,02
